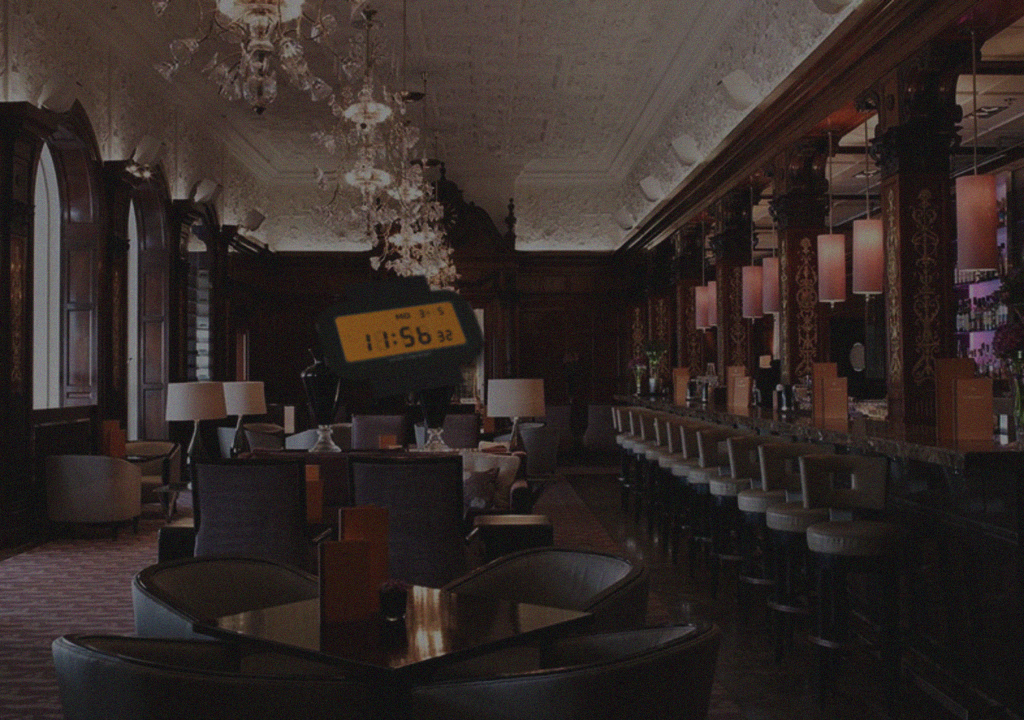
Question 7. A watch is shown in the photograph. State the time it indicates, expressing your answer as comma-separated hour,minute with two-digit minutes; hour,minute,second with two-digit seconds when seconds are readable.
11,56
